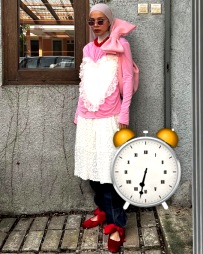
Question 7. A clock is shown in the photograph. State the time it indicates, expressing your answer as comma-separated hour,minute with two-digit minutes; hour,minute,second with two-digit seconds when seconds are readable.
6,32
